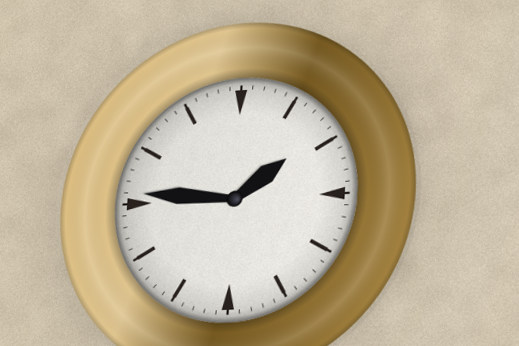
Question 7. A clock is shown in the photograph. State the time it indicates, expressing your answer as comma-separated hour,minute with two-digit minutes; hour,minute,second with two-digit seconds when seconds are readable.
1,46
